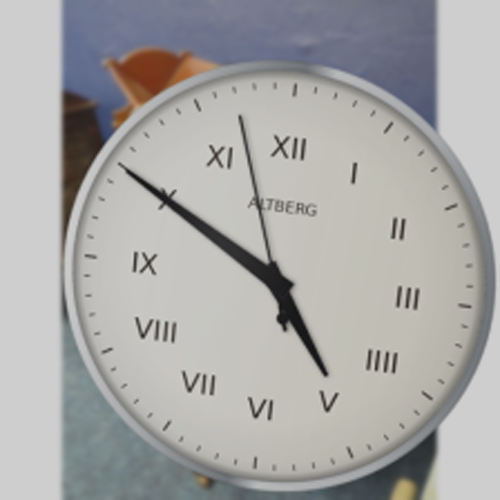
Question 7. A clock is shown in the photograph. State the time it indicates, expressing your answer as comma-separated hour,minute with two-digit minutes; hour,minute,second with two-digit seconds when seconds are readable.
4,49,57
